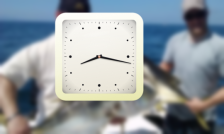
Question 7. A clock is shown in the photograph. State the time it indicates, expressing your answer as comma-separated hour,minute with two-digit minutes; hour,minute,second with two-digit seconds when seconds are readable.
8,17
